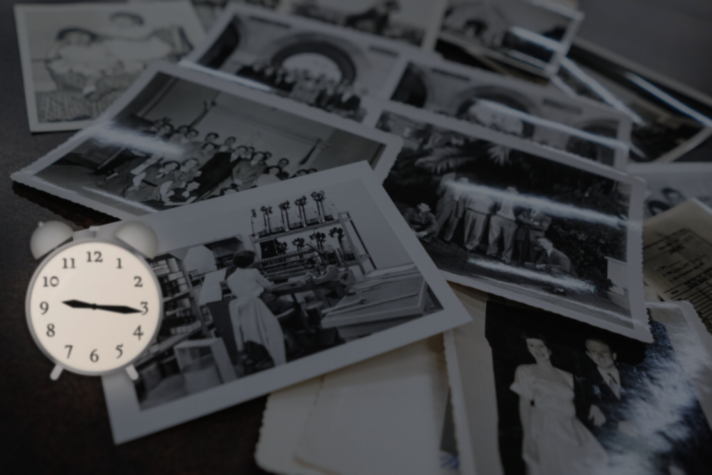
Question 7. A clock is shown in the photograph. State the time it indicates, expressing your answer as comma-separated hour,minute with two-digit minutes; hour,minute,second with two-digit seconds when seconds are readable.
9,16
